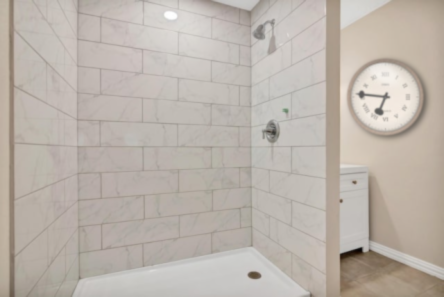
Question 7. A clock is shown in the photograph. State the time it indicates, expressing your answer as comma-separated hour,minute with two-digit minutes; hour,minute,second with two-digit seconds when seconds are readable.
6,46
